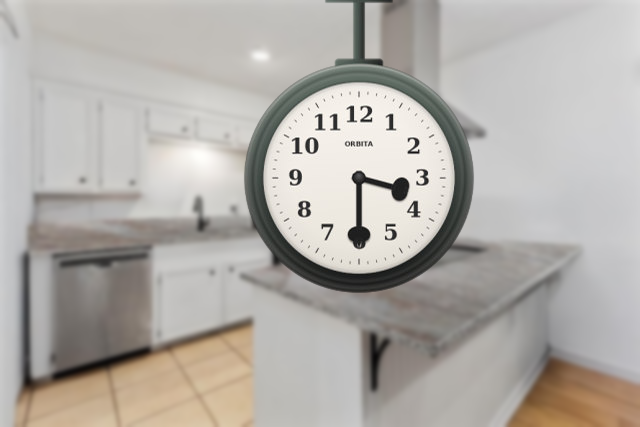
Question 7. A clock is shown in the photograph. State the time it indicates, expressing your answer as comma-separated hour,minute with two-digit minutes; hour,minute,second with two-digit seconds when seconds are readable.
3,30
